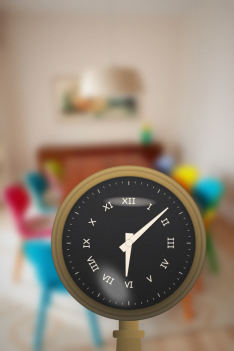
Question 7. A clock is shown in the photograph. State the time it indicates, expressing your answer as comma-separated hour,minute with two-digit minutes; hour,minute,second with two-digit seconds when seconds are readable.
6,08
